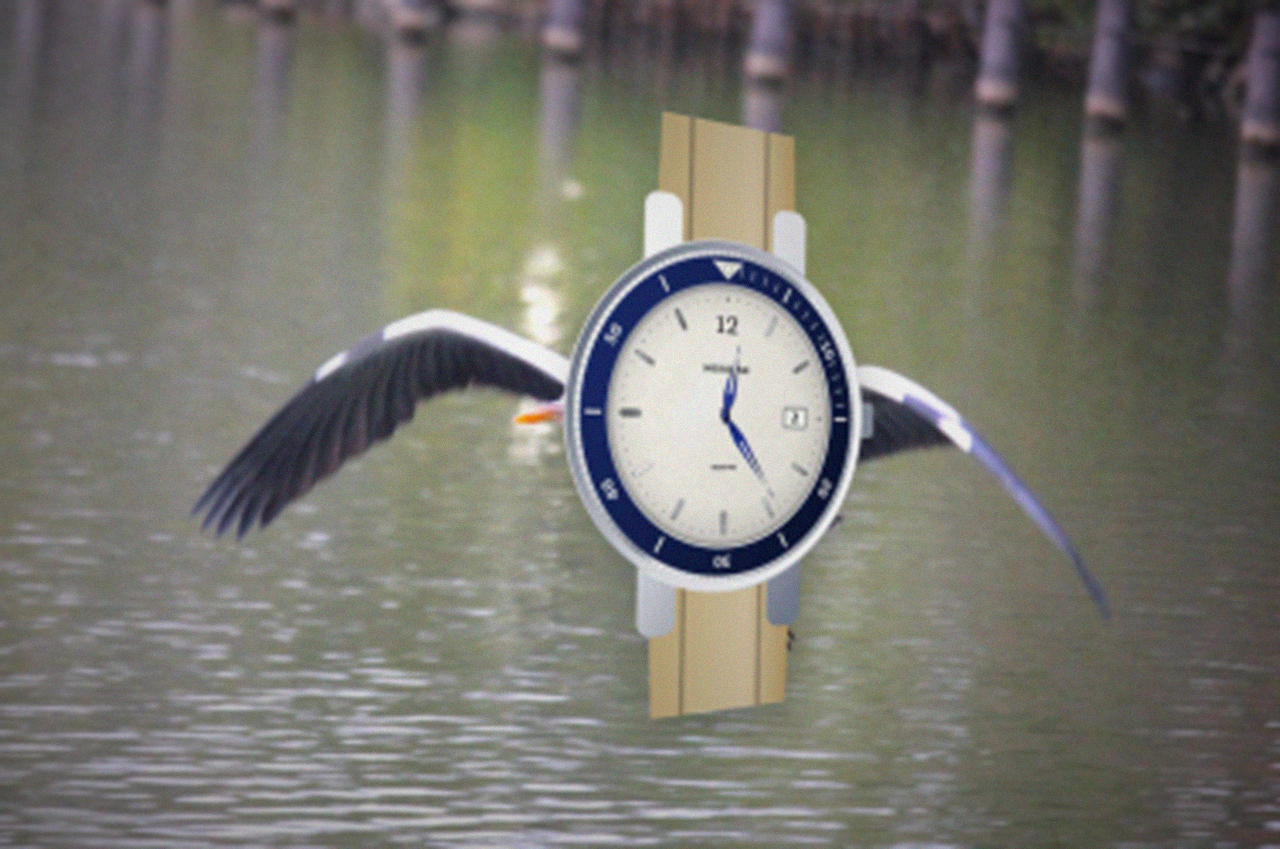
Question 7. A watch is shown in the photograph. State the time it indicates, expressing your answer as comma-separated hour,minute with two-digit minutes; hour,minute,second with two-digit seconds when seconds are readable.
12,24
